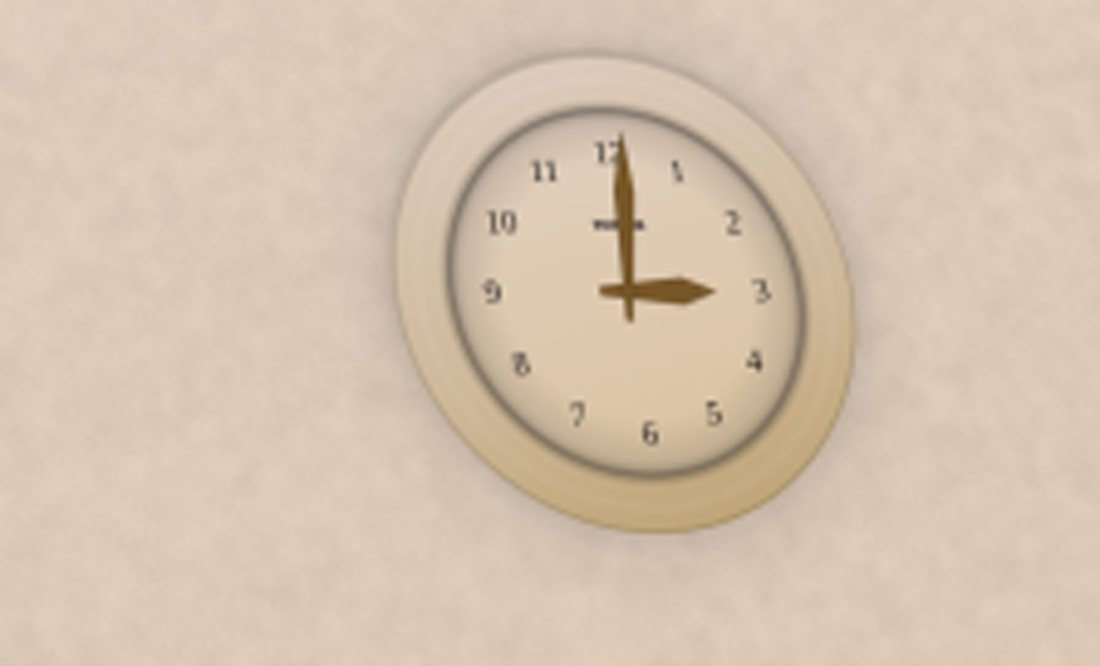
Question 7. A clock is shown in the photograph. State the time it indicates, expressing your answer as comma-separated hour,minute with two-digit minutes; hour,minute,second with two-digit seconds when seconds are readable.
3,01
